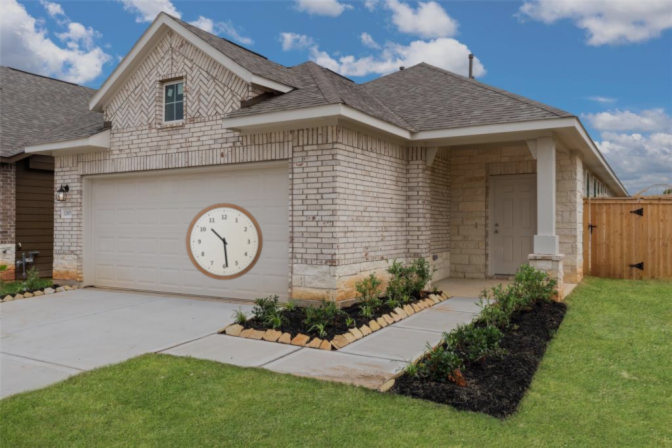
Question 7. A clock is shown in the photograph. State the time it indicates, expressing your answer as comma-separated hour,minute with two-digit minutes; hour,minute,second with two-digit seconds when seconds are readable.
10,29
